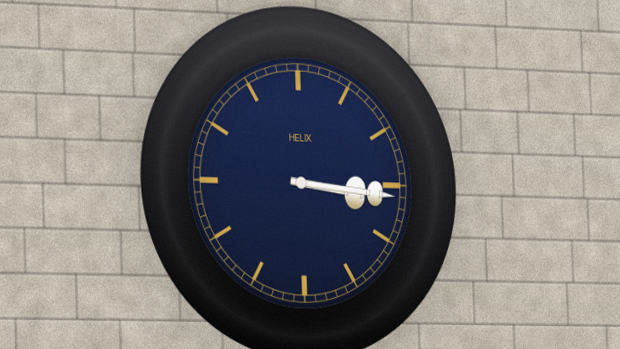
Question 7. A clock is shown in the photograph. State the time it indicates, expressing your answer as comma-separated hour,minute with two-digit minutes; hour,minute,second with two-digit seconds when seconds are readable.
3,16
